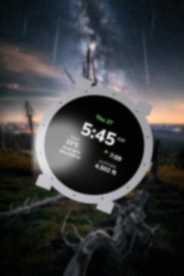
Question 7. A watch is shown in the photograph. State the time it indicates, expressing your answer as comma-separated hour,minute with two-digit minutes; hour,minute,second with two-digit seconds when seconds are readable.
5,45
